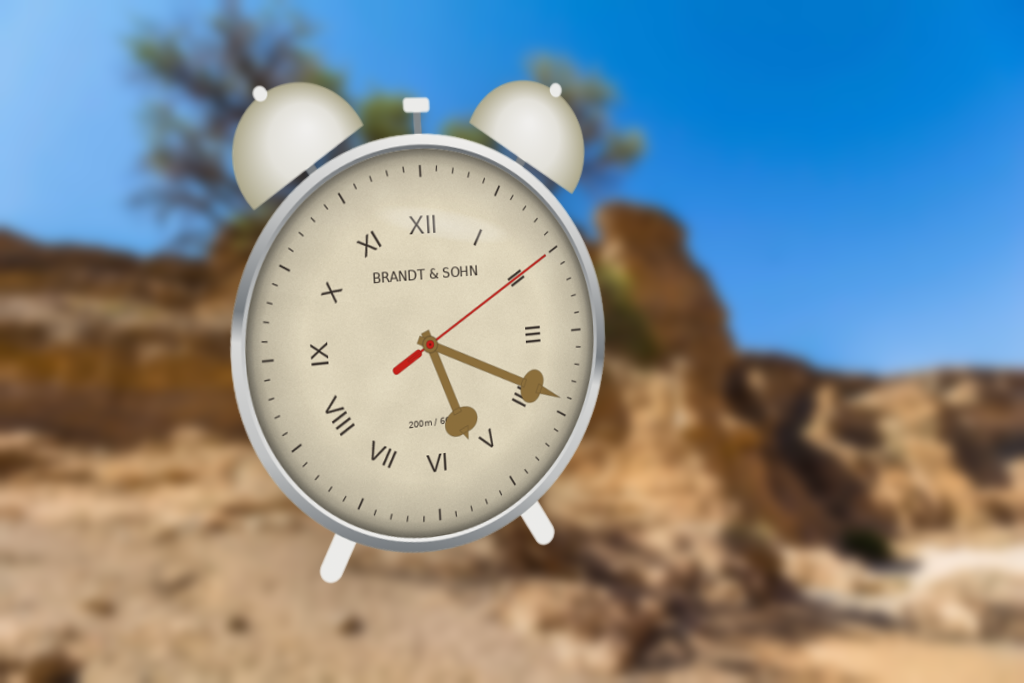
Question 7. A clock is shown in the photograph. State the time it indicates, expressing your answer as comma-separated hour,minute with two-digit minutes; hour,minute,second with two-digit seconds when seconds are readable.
5,19,10
